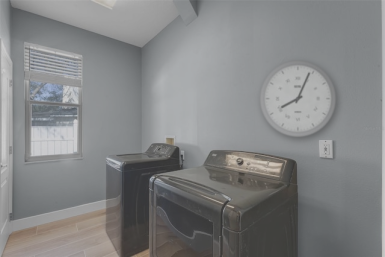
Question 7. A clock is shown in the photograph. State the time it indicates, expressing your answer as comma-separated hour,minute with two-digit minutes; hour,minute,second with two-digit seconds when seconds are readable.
8,04
